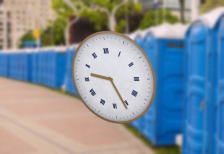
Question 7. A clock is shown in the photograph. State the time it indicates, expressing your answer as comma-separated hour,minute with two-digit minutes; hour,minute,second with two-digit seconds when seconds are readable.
9,26
